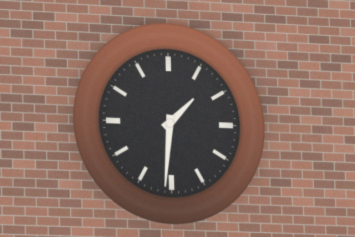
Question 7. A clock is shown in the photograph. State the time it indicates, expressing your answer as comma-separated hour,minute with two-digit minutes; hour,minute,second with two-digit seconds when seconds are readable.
1,31
